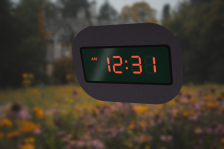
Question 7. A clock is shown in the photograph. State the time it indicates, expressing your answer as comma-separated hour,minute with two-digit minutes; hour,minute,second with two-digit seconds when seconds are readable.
12,31
